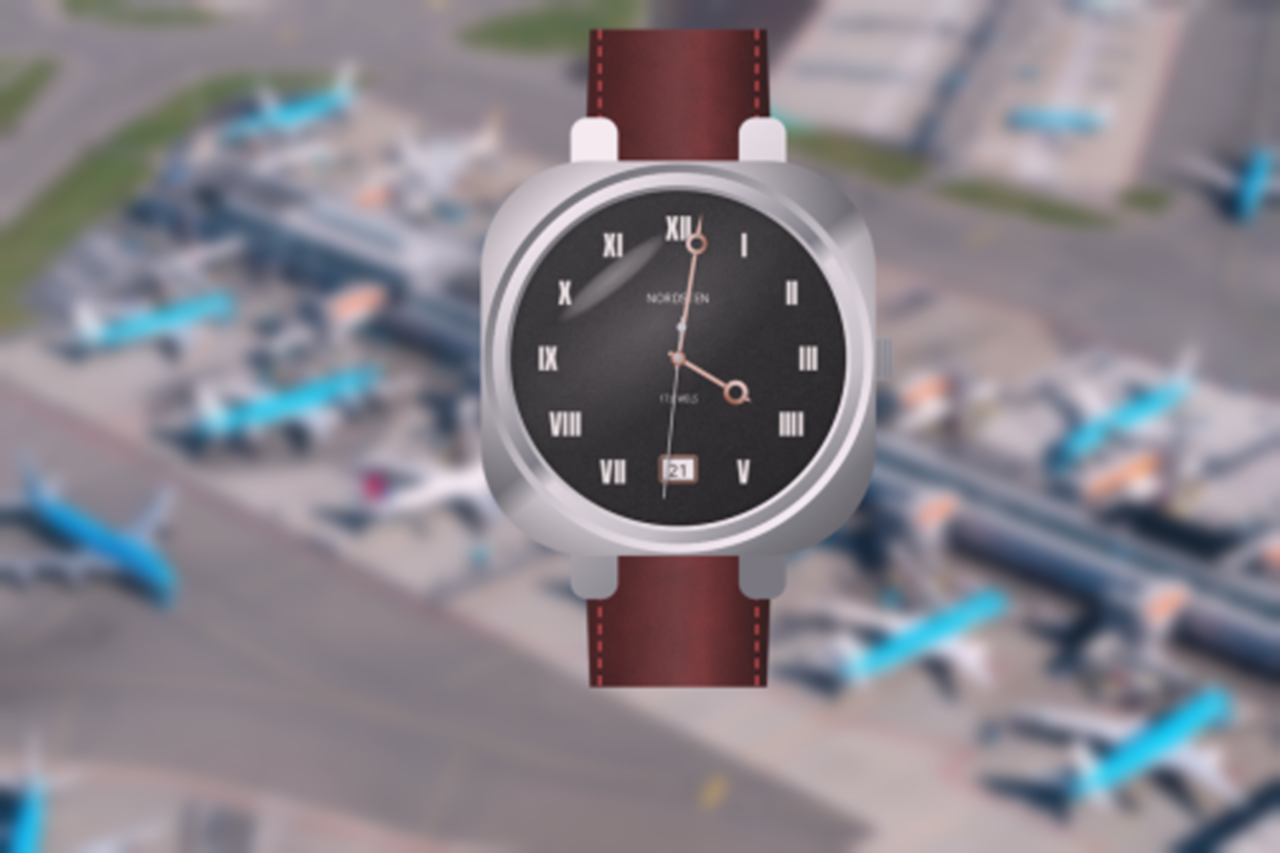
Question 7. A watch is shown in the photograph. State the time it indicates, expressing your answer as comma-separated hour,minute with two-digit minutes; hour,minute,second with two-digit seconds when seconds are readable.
4,01,31
